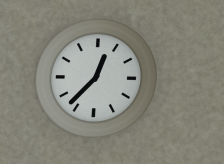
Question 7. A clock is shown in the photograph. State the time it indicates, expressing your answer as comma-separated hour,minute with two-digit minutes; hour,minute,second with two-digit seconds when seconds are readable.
12,37
